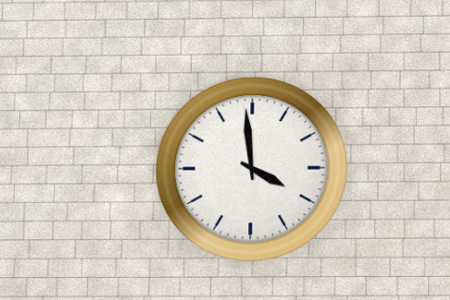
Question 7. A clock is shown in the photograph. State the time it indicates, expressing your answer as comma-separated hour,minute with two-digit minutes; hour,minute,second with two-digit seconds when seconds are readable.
3,59
